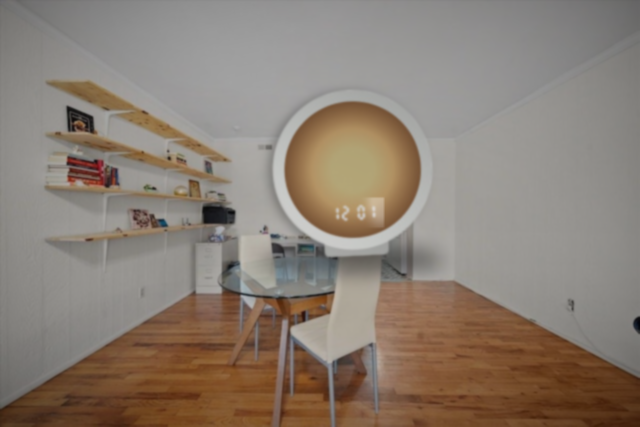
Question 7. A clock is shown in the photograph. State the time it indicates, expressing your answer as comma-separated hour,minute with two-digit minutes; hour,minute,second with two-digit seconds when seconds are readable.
12,01
